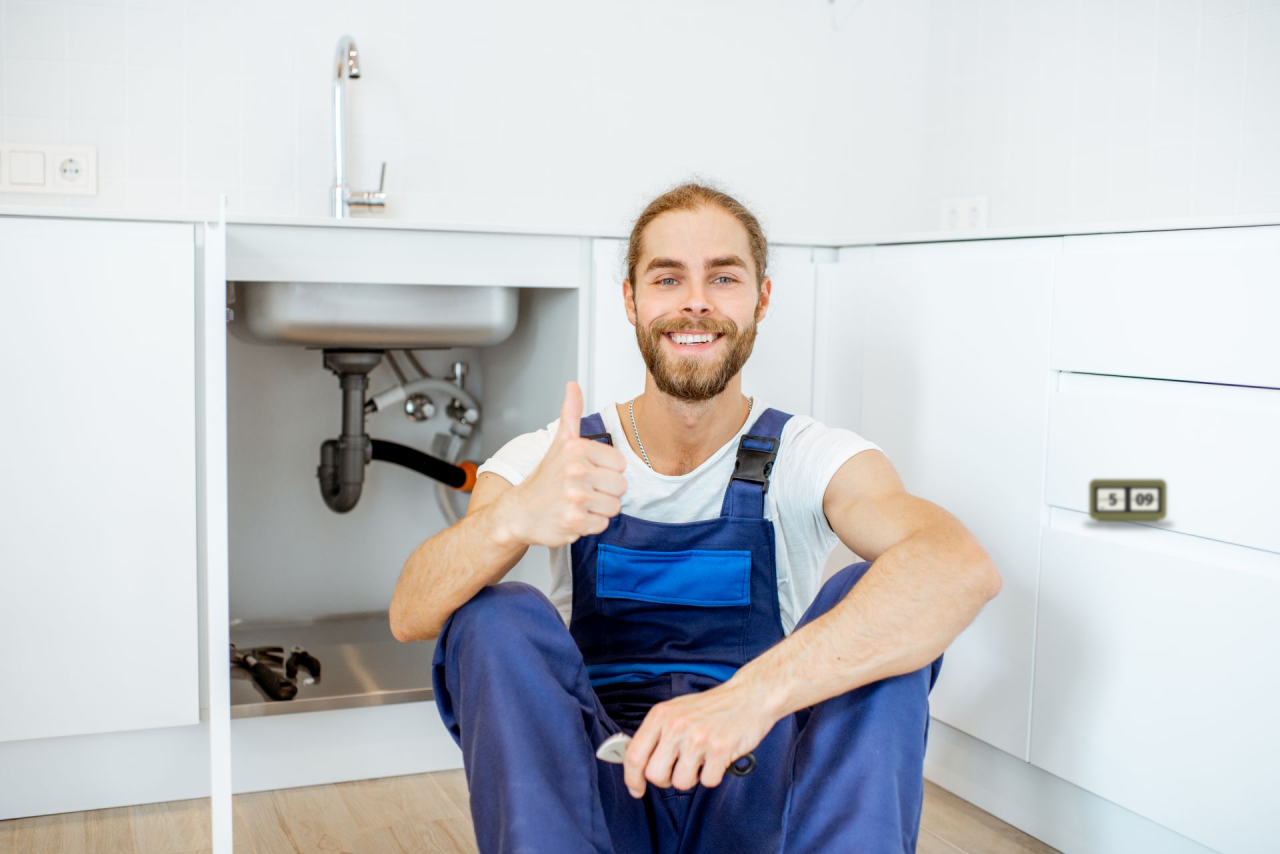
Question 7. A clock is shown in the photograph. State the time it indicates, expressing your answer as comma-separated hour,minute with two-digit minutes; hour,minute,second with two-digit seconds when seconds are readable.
5,09
